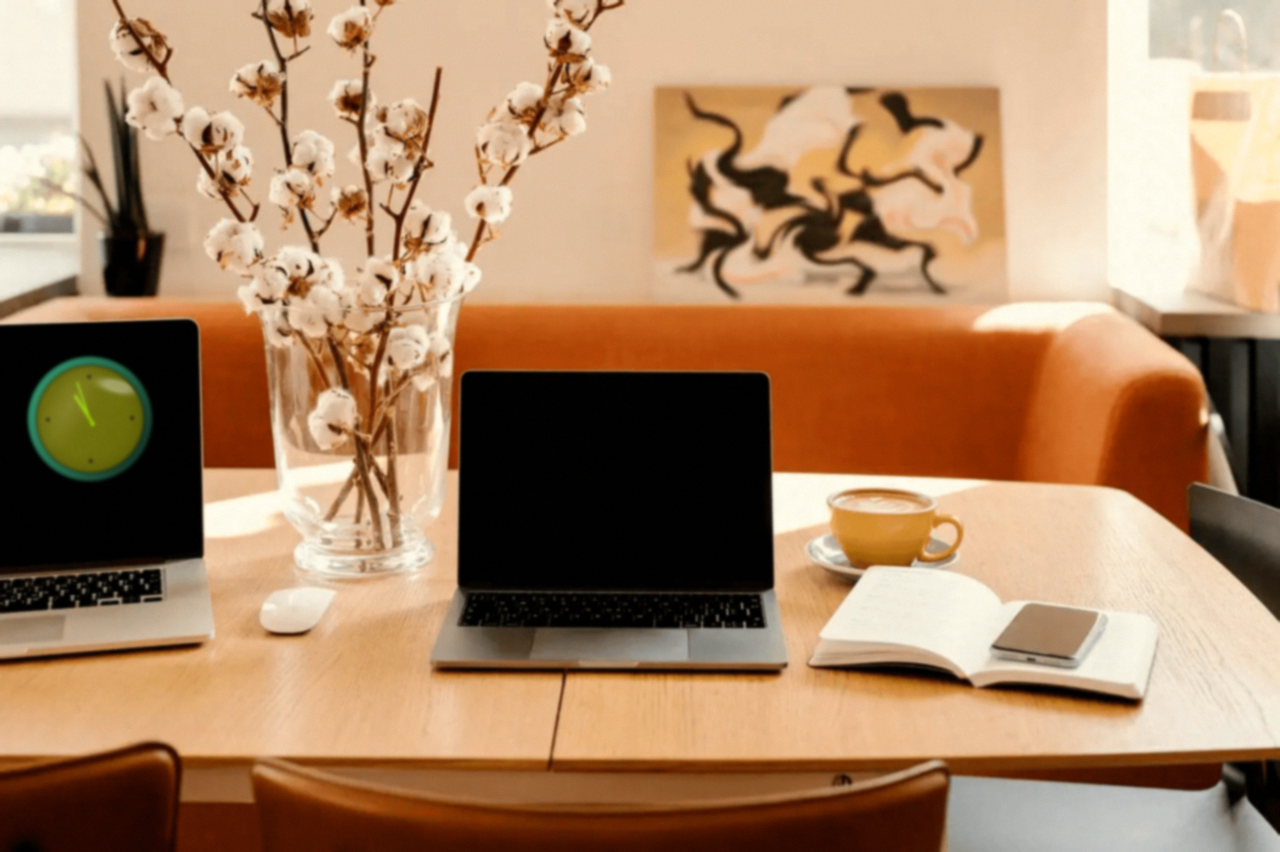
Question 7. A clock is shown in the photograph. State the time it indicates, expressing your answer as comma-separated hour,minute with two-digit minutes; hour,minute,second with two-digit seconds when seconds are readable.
10,57
